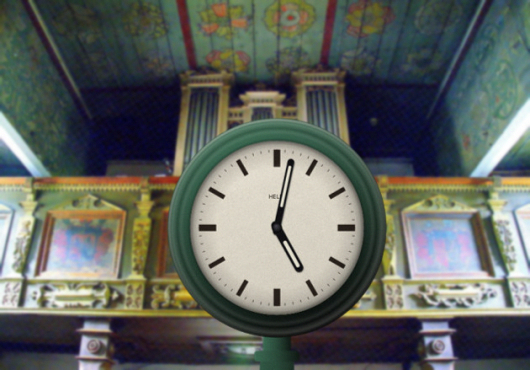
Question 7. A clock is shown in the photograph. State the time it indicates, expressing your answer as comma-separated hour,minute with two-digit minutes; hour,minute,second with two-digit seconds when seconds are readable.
5,02
